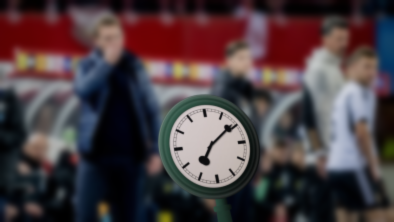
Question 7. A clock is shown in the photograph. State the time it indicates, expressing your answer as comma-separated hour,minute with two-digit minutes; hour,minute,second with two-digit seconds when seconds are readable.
7,09
